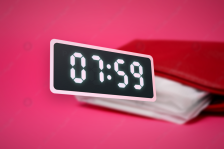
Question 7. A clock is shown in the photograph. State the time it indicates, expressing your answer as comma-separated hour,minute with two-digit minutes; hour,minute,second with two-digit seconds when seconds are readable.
7,59
